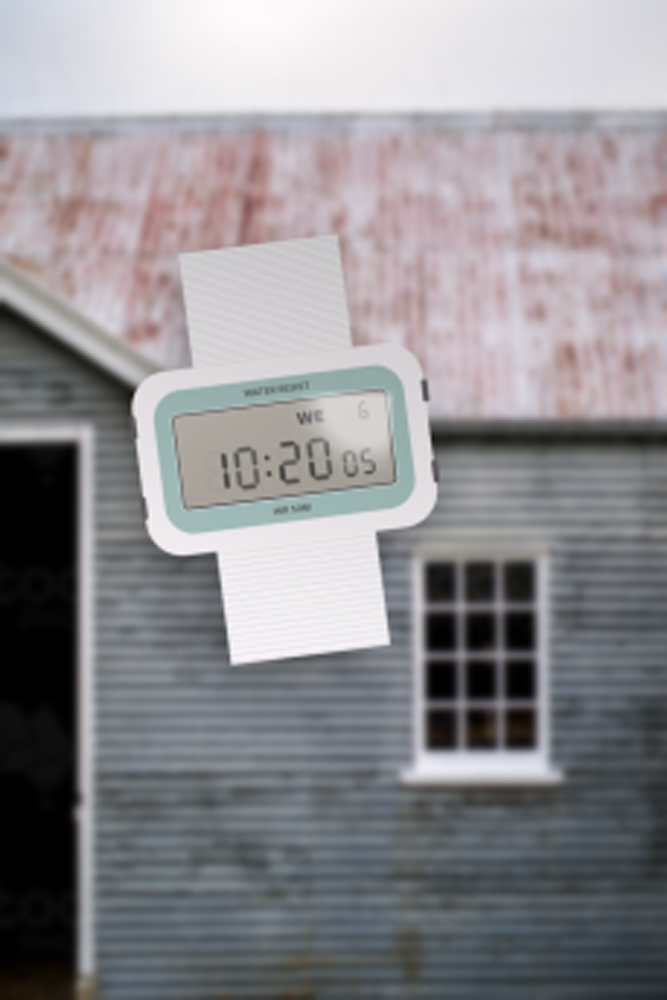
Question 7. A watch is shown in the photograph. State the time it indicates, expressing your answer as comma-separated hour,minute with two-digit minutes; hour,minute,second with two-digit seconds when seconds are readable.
10,20,05
